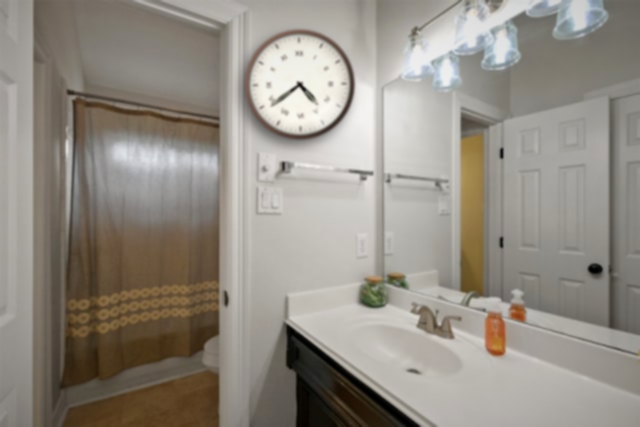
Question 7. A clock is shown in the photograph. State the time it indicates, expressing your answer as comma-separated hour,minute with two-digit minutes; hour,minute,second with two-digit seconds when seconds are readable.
4,39
